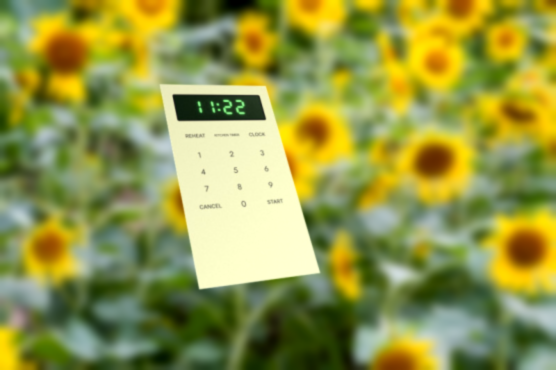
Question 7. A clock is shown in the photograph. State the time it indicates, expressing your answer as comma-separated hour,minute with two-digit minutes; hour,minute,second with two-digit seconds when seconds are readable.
11,22
